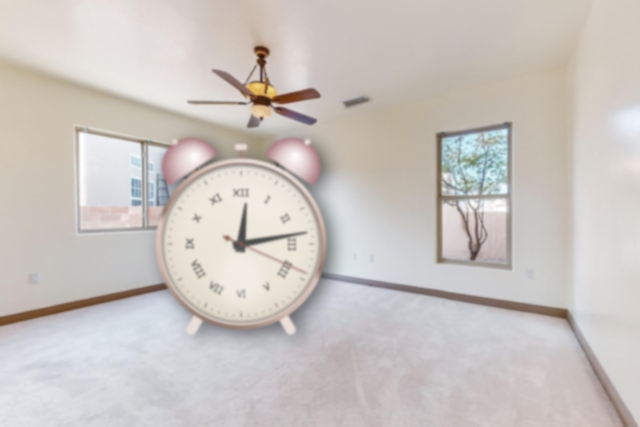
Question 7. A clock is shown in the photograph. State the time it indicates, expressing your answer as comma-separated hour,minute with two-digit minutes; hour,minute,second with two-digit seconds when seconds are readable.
12,13,19
